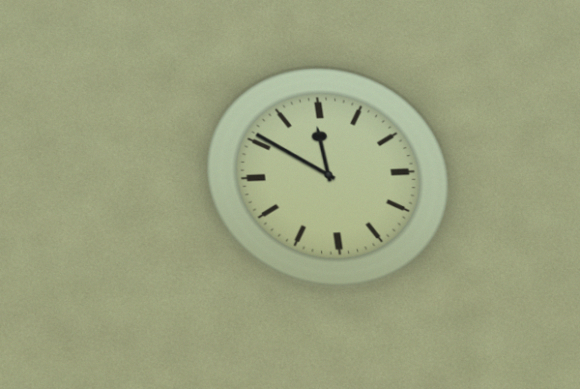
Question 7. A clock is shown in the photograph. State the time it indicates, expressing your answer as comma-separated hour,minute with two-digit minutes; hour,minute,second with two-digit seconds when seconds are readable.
11,51
